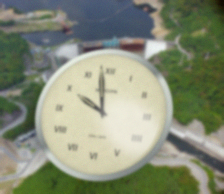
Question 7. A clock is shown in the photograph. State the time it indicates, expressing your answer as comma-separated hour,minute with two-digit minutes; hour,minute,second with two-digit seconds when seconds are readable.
9,58
